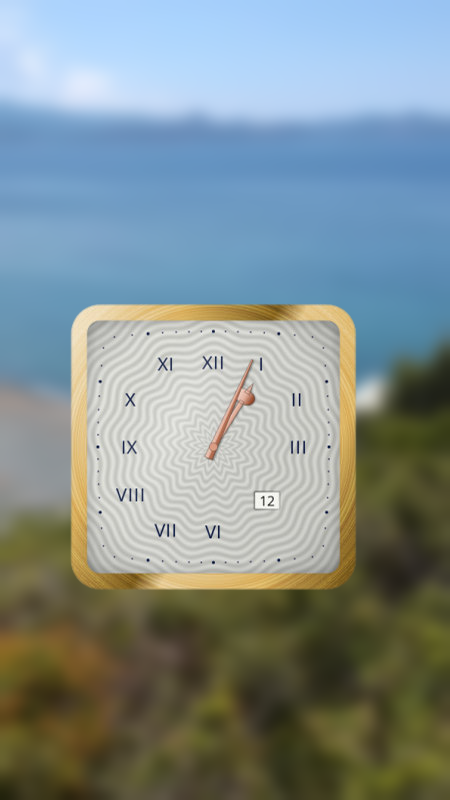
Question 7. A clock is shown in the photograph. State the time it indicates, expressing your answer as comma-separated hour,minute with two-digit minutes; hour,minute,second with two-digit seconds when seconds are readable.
1,04
